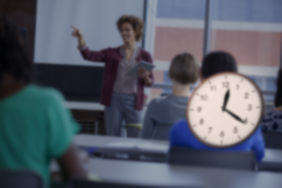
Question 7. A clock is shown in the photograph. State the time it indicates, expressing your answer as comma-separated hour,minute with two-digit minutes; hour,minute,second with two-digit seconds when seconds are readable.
12,21
